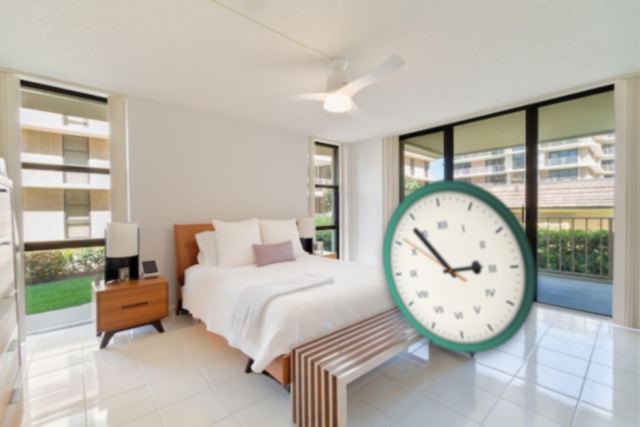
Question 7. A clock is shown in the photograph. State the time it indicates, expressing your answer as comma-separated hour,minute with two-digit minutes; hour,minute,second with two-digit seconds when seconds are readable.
2,53,51
